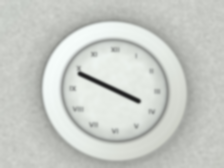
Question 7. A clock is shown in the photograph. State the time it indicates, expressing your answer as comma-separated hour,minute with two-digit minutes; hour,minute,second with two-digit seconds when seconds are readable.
3,49
